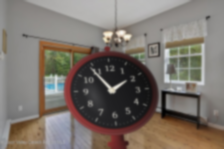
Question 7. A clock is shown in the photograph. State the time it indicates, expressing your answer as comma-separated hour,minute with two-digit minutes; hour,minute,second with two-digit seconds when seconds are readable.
1,54
